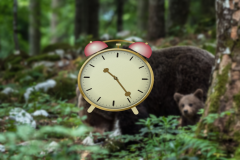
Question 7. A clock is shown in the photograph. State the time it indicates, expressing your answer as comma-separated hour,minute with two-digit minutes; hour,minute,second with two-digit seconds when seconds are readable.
10,24
